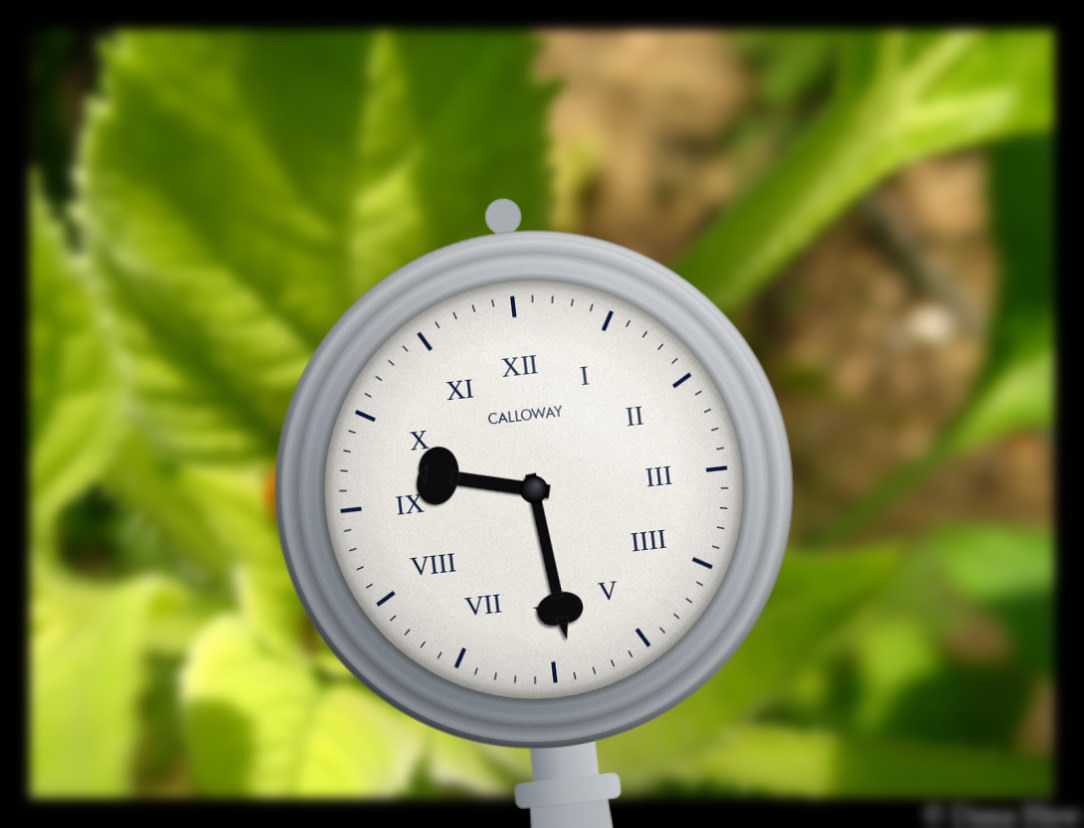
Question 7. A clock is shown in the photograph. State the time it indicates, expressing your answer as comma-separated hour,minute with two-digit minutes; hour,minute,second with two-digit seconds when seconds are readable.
9,29
